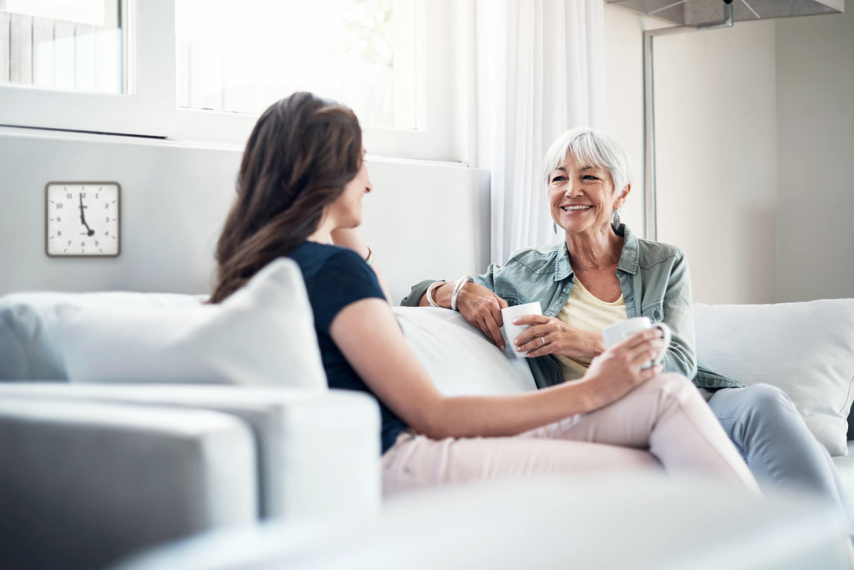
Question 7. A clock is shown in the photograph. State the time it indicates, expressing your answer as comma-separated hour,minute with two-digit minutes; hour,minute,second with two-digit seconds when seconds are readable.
4,59
